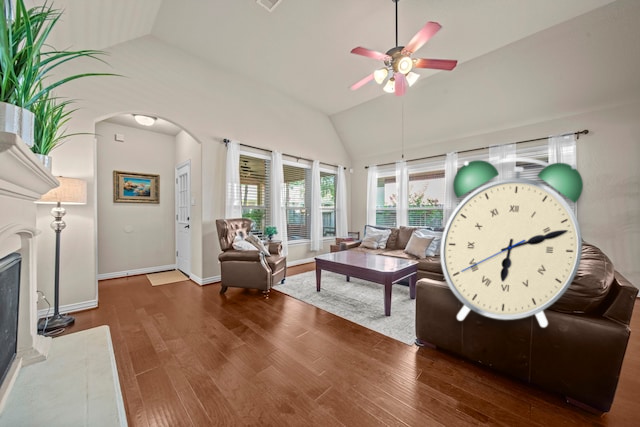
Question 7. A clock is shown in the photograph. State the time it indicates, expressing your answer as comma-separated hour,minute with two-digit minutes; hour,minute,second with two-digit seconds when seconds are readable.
6,11,40
